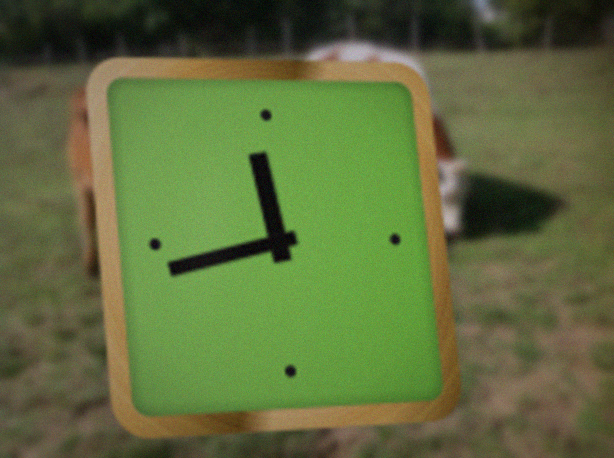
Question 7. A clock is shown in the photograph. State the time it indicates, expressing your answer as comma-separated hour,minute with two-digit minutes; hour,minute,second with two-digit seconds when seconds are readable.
11,43
